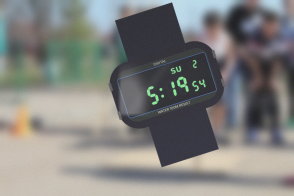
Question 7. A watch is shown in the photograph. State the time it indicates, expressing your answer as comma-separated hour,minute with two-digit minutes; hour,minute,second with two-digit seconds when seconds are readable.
5,19,54
